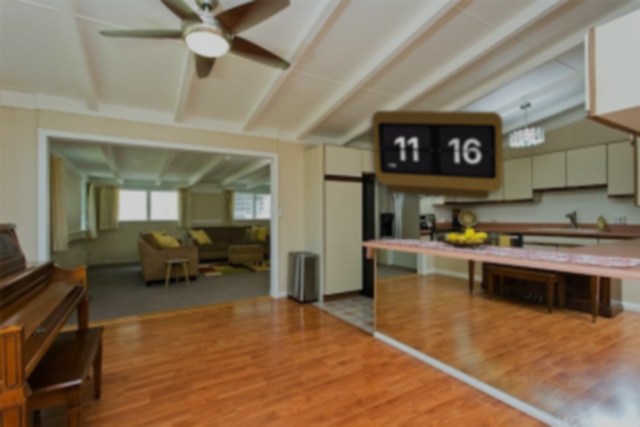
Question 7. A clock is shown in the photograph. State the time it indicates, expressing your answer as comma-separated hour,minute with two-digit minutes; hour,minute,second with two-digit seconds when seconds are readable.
11,16
